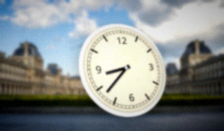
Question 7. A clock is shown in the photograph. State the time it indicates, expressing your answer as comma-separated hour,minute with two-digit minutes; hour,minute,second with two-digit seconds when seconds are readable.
8,38
